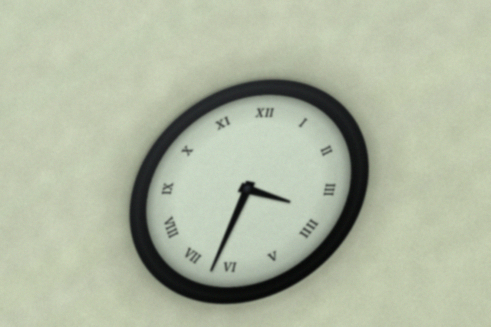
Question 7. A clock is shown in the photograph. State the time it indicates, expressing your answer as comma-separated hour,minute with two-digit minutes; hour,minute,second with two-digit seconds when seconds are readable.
3,32
